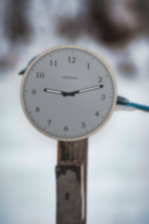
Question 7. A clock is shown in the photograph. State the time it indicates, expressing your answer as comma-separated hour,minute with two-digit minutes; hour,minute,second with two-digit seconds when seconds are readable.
9,12
